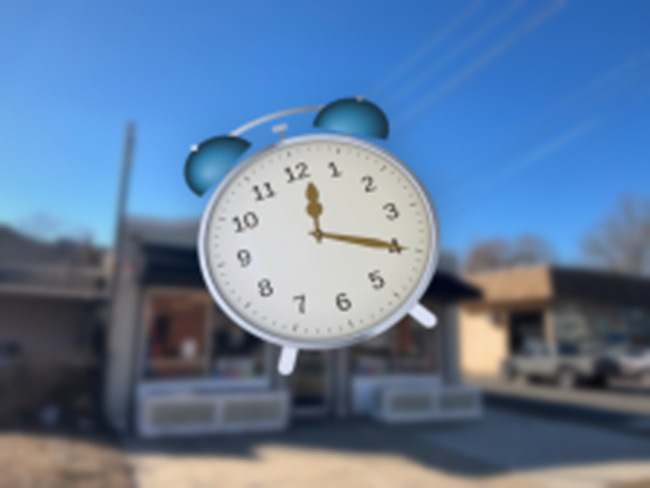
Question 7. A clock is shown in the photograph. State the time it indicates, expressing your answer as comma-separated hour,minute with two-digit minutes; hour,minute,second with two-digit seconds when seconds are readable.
12,20
